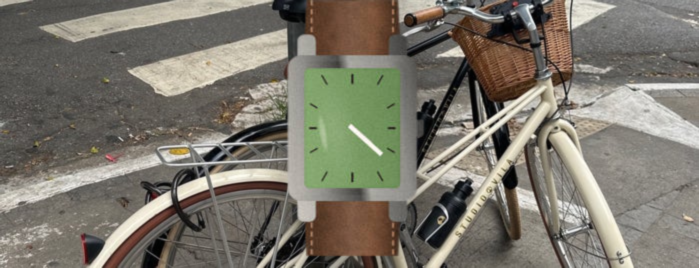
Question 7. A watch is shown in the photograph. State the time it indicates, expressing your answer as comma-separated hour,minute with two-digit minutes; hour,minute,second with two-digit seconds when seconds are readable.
4,22
